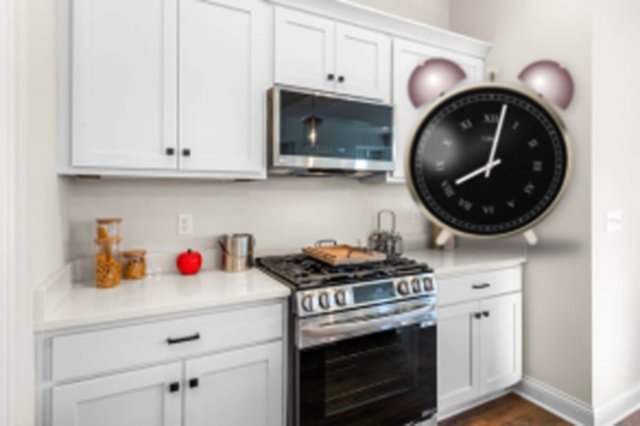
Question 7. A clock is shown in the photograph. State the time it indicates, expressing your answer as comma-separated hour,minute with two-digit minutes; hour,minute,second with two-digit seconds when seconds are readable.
8,02
